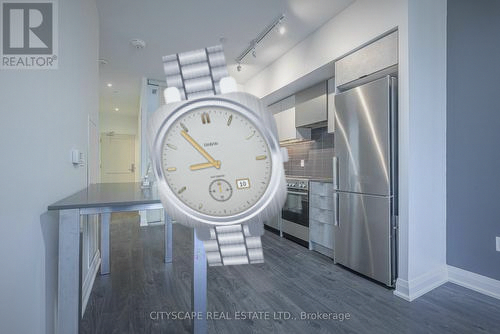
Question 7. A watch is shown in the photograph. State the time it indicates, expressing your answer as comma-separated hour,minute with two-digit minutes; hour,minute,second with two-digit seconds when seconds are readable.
8,54
